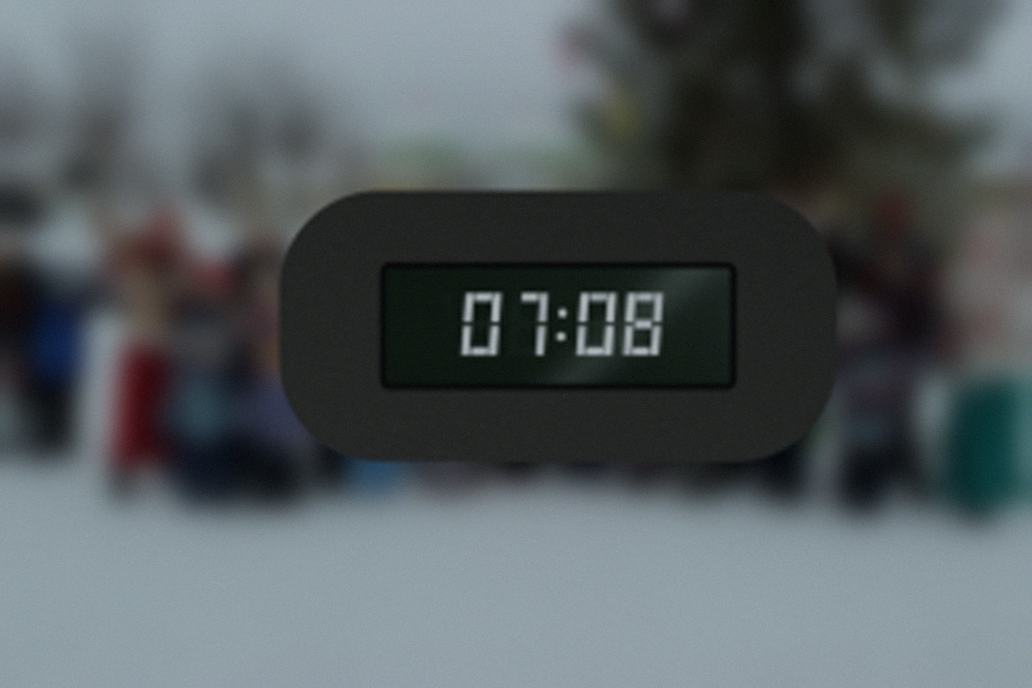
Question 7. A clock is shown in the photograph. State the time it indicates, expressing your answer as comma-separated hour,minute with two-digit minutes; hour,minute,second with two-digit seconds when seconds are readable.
7,08
